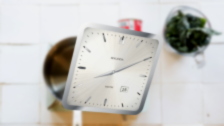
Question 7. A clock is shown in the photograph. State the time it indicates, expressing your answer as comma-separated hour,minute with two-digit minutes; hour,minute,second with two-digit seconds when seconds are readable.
8,10
